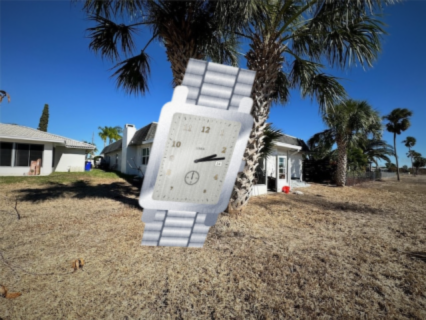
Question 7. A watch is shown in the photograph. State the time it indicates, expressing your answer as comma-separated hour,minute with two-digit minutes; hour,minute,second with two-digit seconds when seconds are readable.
2,13
